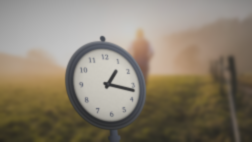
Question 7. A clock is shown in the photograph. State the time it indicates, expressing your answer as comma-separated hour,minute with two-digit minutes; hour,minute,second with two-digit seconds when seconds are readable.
1,17
